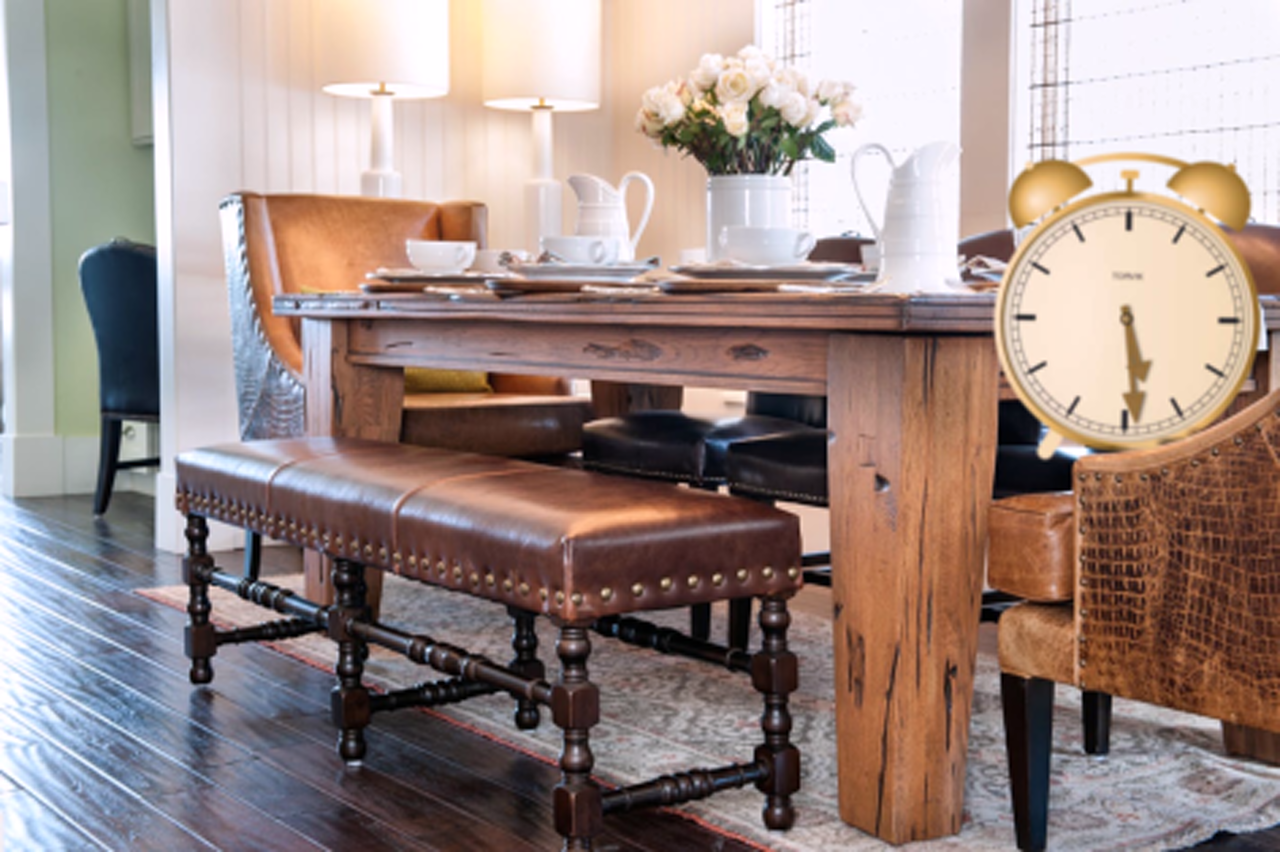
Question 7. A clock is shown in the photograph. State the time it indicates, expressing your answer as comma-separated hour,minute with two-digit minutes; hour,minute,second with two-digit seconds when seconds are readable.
5,29
